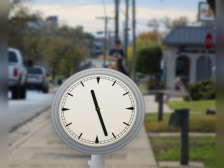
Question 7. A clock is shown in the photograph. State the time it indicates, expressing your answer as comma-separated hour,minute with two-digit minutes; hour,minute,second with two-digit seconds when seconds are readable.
11,27
